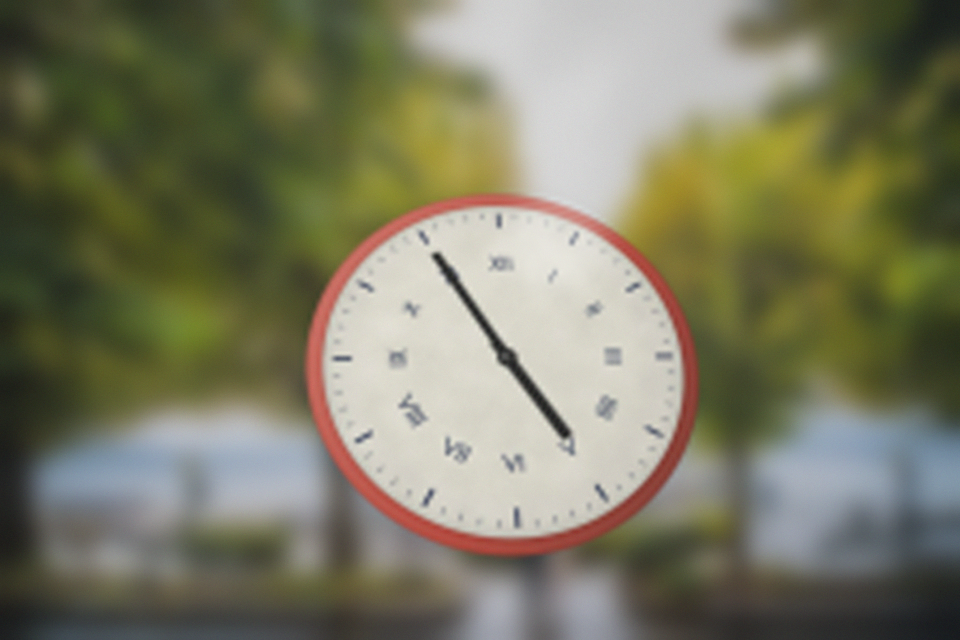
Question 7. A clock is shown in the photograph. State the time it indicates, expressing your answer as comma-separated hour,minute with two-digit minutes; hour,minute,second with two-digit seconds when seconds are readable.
4,55
